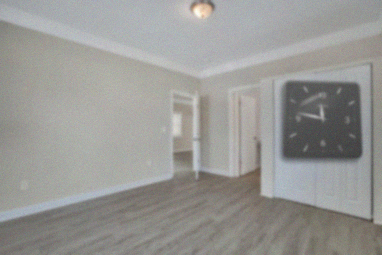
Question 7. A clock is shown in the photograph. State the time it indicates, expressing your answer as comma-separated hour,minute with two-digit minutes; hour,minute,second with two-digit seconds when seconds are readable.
11,47
